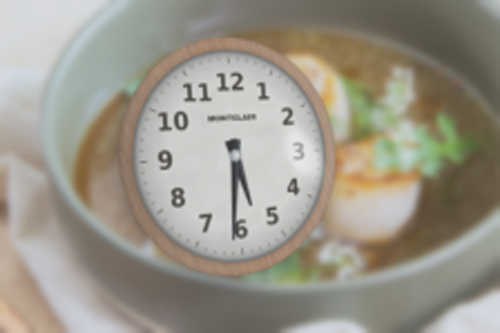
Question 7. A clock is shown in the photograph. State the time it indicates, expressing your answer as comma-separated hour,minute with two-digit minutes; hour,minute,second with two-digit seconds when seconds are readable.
5,31
